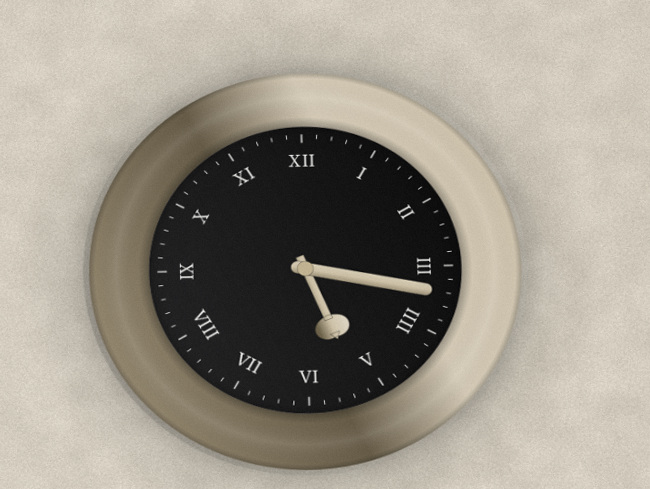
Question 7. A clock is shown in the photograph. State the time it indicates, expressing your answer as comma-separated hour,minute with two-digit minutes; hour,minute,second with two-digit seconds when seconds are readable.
5,17
